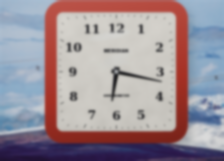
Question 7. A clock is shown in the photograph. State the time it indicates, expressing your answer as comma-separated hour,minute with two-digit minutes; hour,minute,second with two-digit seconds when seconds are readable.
6,17
